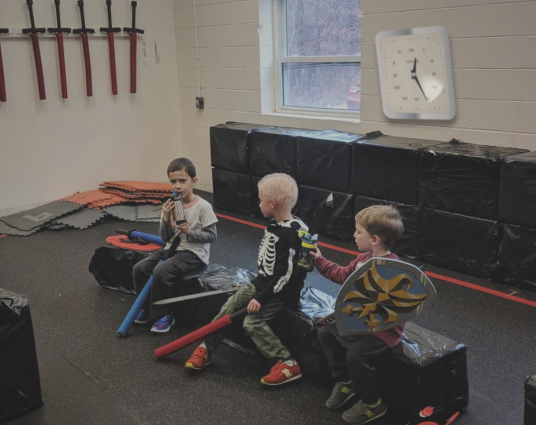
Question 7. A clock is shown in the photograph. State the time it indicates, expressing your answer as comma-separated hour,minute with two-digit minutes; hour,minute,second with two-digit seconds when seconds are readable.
12,26
